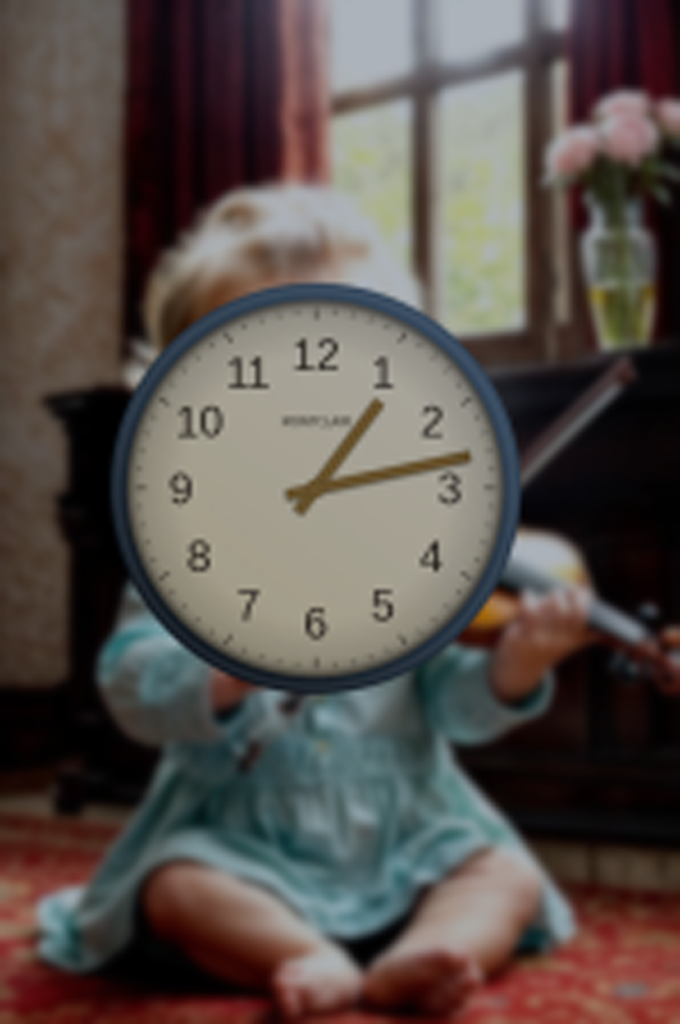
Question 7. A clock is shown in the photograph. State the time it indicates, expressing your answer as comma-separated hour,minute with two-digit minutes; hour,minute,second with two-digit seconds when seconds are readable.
1,13
